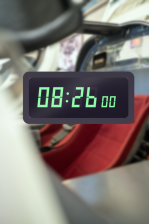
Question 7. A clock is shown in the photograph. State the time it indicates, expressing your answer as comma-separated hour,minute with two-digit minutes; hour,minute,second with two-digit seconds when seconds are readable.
8,26,00
